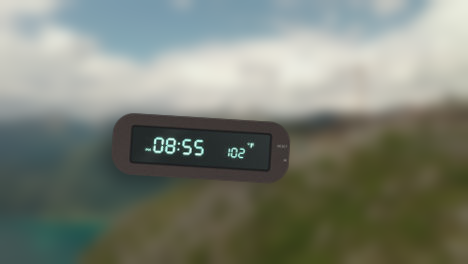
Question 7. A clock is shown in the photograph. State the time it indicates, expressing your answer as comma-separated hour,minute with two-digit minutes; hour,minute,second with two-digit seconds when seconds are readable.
8,55
